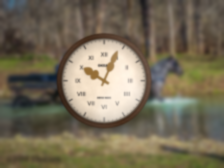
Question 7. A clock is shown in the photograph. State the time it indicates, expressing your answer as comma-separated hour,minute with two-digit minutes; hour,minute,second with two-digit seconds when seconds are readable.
10,04
